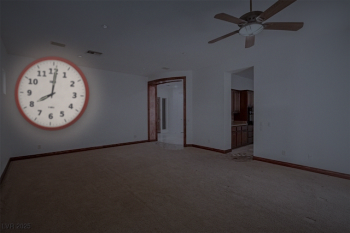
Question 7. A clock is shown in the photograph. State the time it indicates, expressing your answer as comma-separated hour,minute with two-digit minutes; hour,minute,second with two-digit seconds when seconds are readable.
8,01
